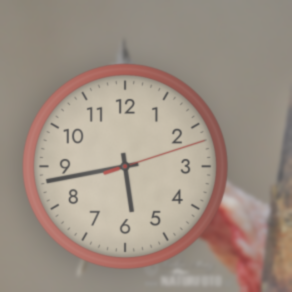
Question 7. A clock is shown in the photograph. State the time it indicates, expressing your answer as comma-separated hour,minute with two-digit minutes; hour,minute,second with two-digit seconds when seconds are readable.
5,43,12
